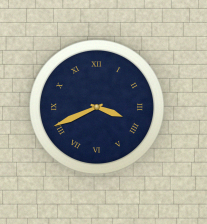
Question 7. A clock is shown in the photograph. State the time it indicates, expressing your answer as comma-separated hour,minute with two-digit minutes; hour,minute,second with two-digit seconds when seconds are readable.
3,41
